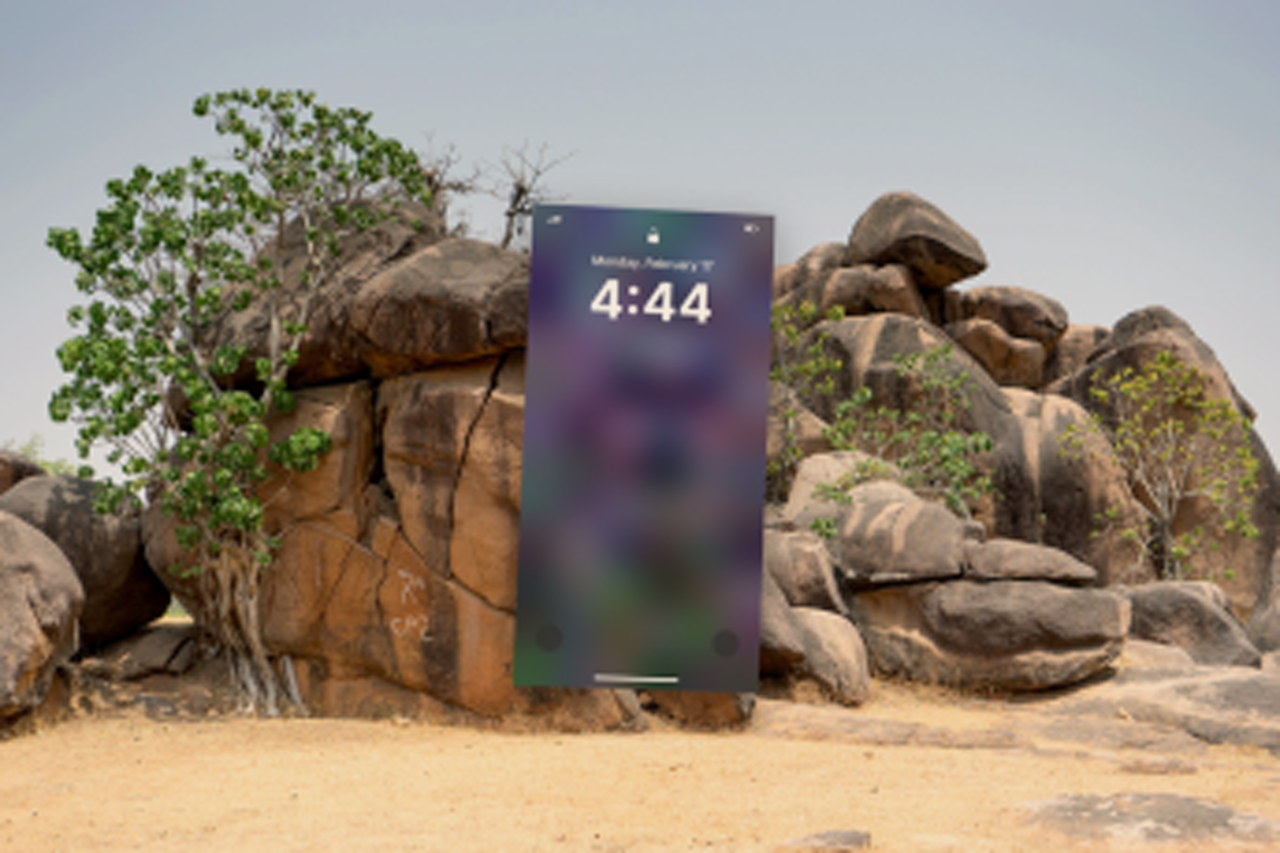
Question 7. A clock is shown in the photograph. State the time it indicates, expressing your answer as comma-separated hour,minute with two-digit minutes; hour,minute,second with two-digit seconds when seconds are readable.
4,44
